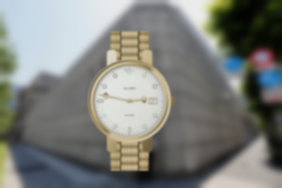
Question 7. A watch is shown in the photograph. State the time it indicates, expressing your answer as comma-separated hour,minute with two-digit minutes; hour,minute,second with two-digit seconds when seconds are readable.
2,47
